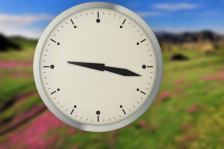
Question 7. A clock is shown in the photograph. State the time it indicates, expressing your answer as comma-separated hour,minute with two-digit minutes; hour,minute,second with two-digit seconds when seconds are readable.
9,17
